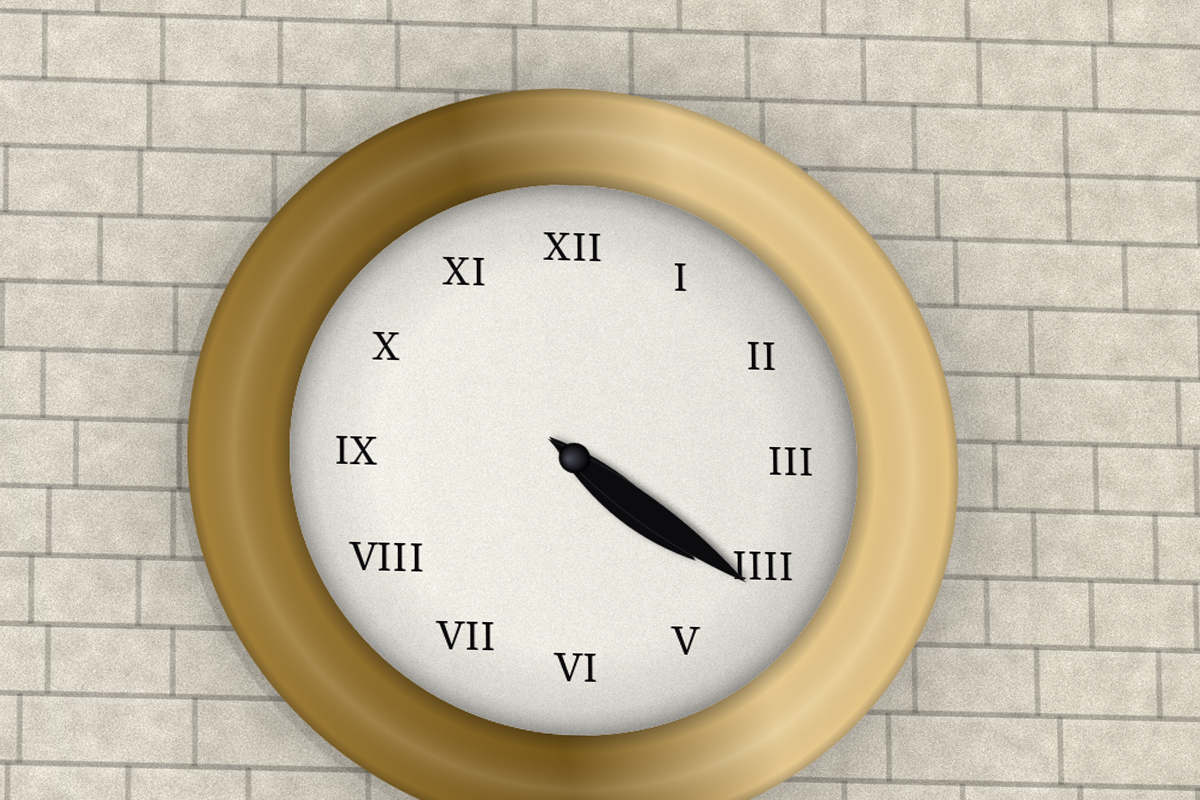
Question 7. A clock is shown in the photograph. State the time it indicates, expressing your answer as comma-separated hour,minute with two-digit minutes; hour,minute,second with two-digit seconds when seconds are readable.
4,21
